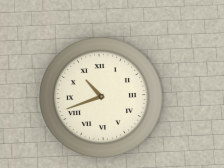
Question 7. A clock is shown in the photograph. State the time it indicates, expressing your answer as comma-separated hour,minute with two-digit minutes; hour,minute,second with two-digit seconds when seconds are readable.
10,42
